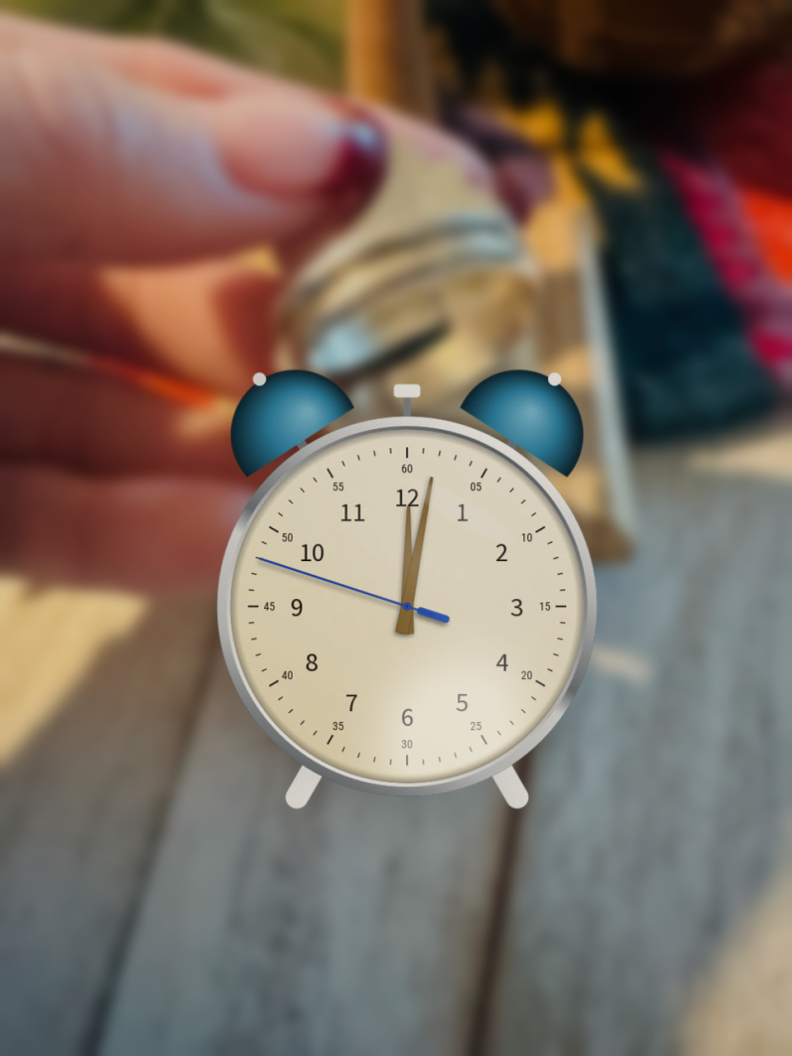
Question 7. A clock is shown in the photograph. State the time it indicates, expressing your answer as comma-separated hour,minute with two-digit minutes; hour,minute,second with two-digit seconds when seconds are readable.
12,01,48
